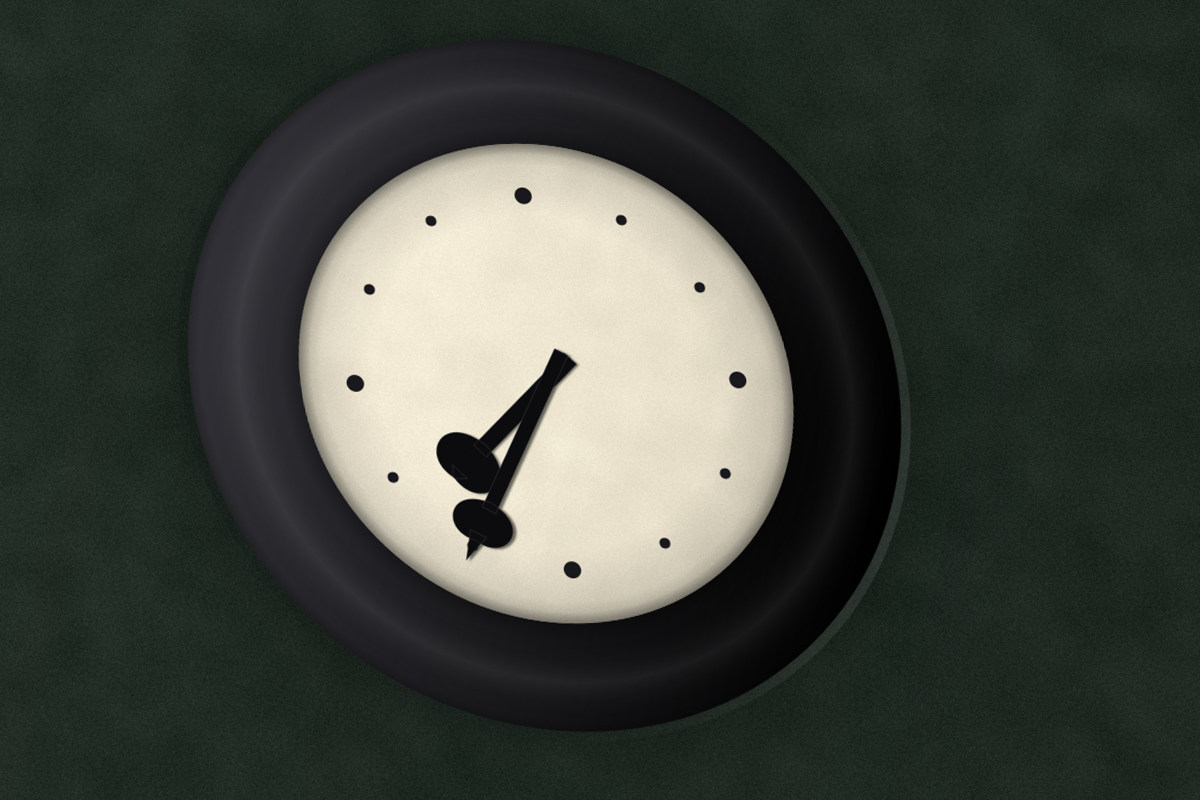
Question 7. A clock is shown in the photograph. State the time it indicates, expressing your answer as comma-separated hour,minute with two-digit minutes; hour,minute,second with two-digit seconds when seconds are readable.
7,35
